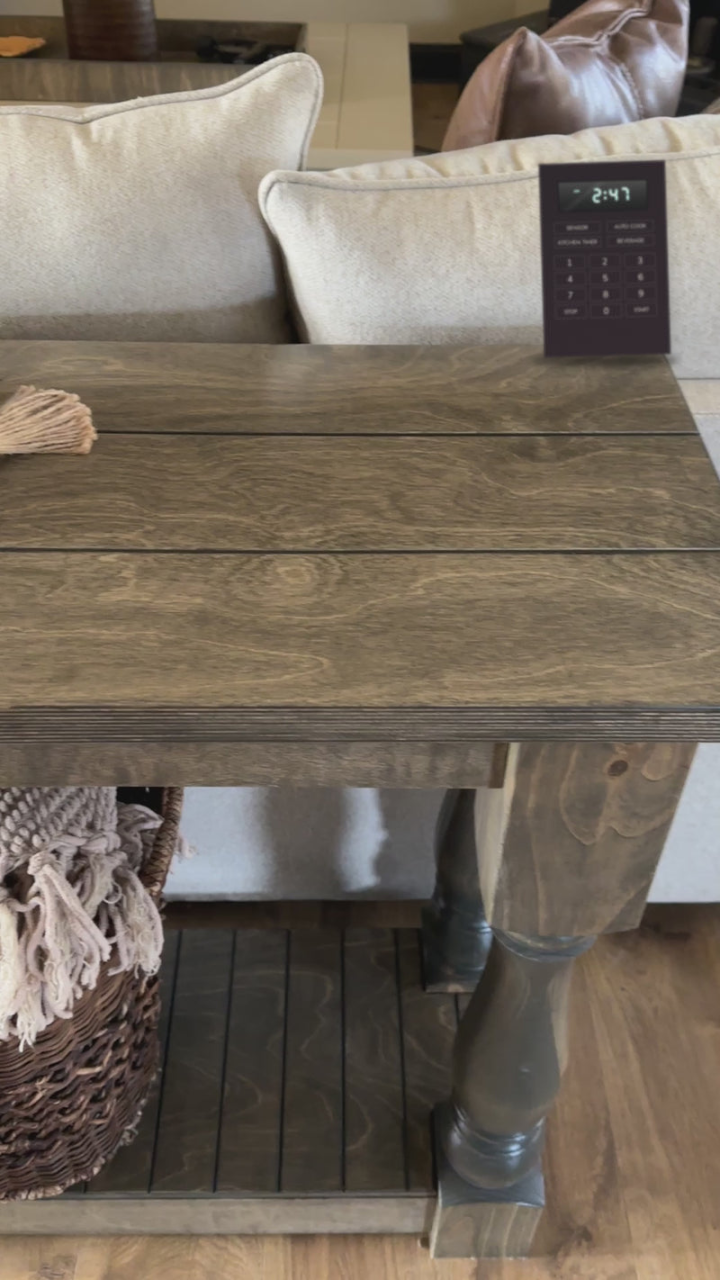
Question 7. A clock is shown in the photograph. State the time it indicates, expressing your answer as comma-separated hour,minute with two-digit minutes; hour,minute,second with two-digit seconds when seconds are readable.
2,47
